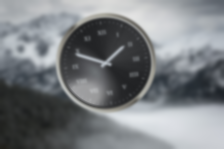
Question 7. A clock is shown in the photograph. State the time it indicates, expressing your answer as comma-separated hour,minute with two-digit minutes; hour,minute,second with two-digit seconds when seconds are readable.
1,49
